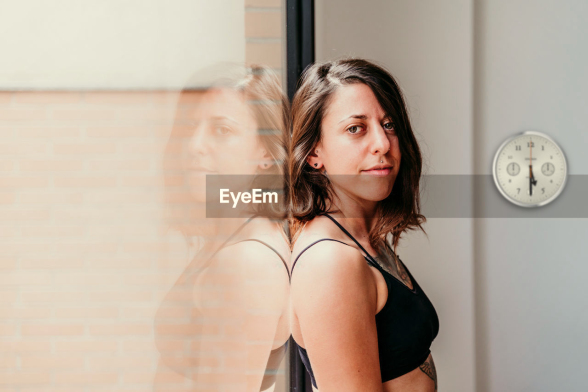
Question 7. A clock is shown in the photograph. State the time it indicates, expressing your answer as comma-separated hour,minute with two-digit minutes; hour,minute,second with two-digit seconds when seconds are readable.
5,30
